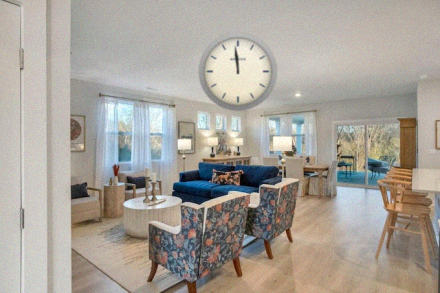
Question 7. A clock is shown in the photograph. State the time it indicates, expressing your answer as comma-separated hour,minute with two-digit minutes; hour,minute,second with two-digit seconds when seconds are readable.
11,59
